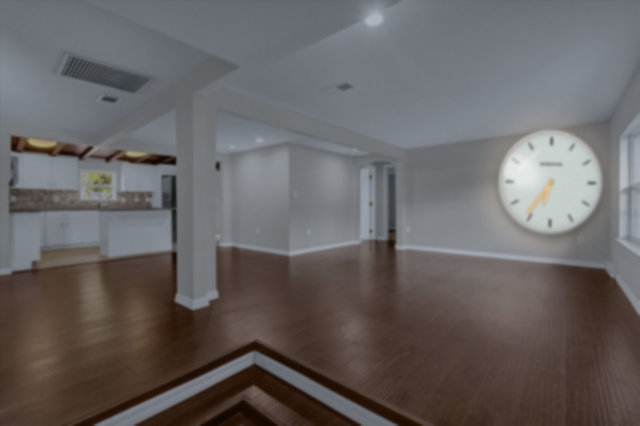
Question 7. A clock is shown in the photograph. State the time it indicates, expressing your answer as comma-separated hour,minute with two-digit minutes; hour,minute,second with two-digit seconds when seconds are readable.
6,36
